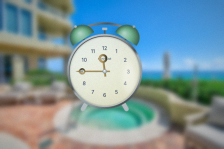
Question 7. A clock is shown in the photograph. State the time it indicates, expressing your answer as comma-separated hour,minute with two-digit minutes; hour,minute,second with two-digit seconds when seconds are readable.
11,45
